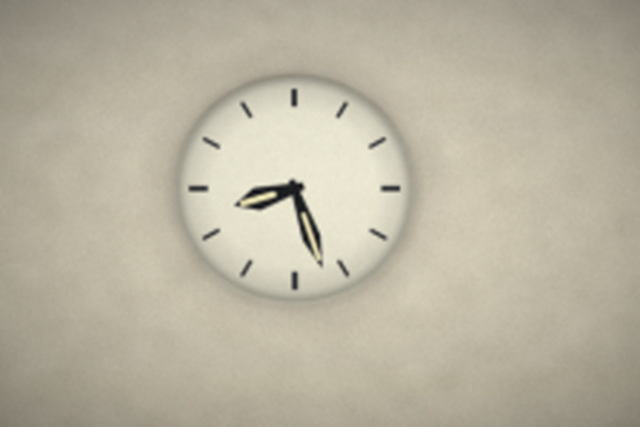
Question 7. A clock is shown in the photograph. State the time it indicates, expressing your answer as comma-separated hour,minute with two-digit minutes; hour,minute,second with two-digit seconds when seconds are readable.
8,27
